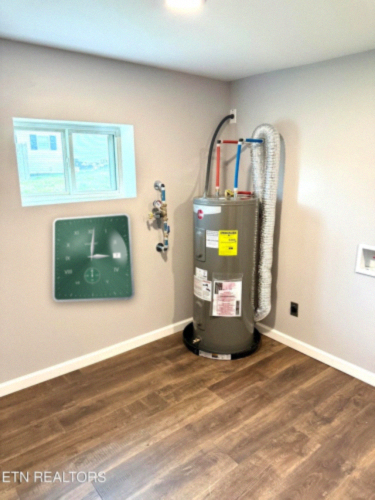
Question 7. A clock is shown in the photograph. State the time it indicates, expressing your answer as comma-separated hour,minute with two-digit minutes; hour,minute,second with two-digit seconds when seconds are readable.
3,01
